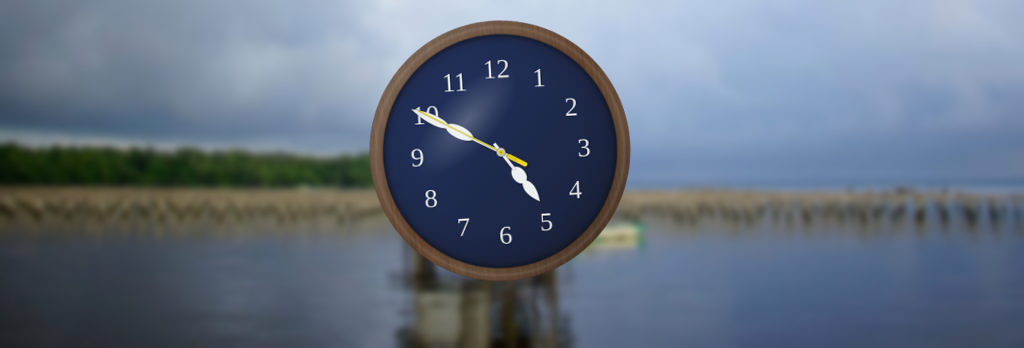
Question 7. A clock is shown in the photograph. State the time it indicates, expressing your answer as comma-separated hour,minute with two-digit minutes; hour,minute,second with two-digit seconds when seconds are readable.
4,49,50
